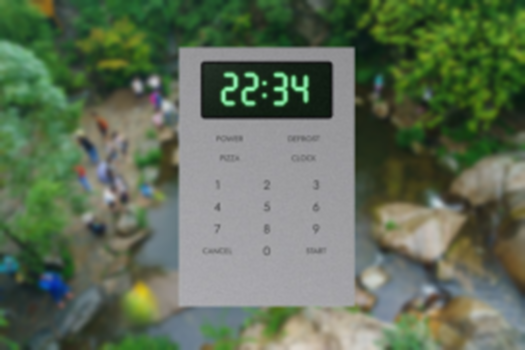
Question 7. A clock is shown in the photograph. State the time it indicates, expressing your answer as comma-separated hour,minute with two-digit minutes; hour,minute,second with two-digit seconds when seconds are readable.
22,34
